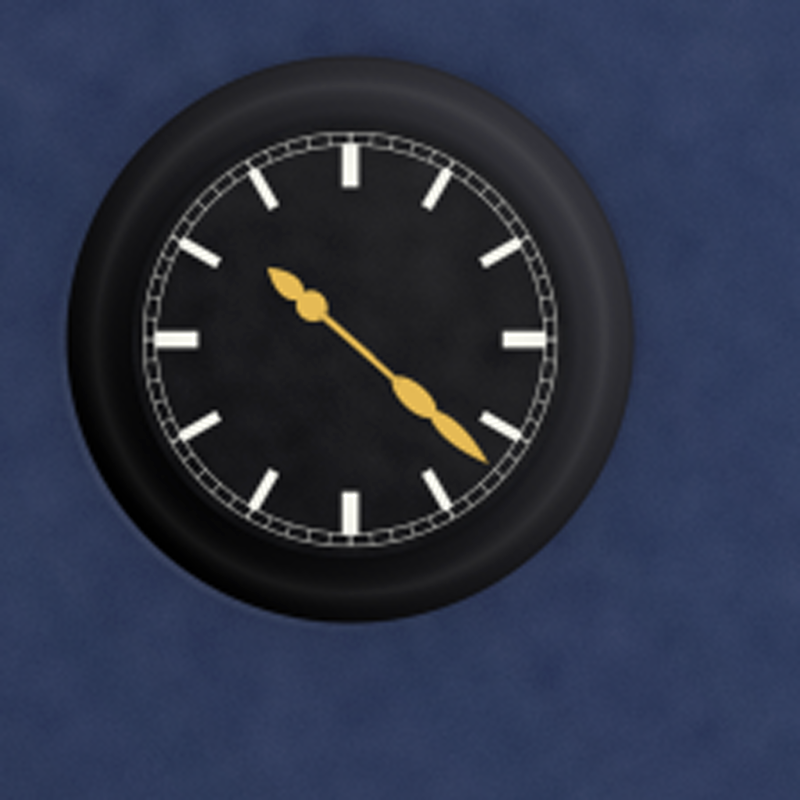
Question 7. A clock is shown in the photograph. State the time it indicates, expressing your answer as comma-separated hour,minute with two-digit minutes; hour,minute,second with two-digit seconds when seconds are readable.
10,22
